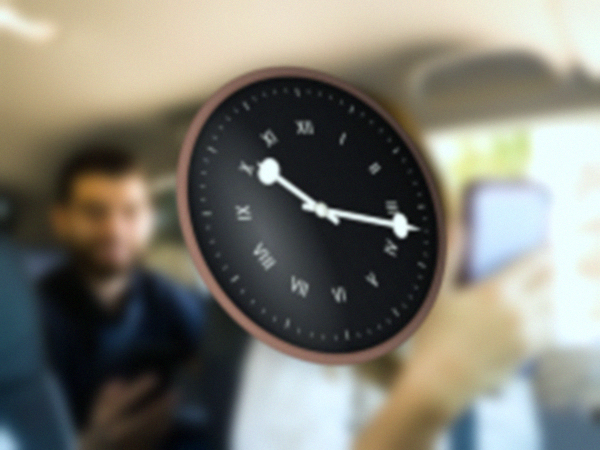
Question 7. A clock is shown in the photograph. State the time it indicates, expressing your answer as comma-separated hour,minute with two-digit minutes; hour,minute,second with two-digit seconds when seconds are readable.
10,17
